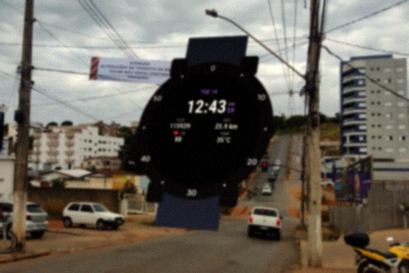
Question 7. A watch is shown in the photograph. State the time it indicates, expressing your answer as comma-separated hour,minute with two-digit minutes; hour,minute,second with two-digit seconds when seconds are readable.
12,43
